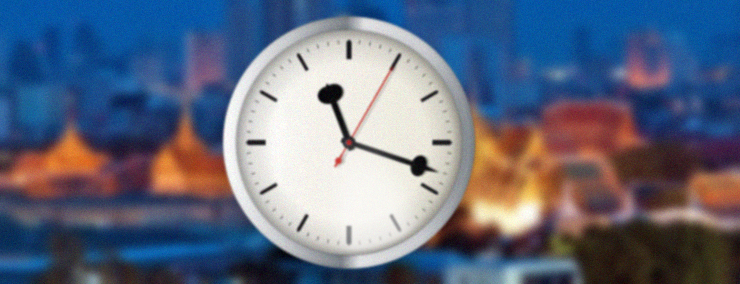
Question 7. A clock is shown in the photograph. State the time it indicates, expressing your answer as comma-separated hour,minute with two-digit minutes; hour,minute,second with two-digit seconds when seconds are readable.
11,18,05
